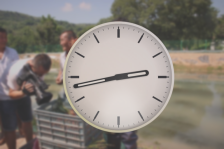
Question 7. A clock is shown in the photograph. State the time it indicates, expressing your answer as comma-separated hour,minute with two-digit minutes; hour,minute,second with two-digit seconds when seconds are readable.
2,43
